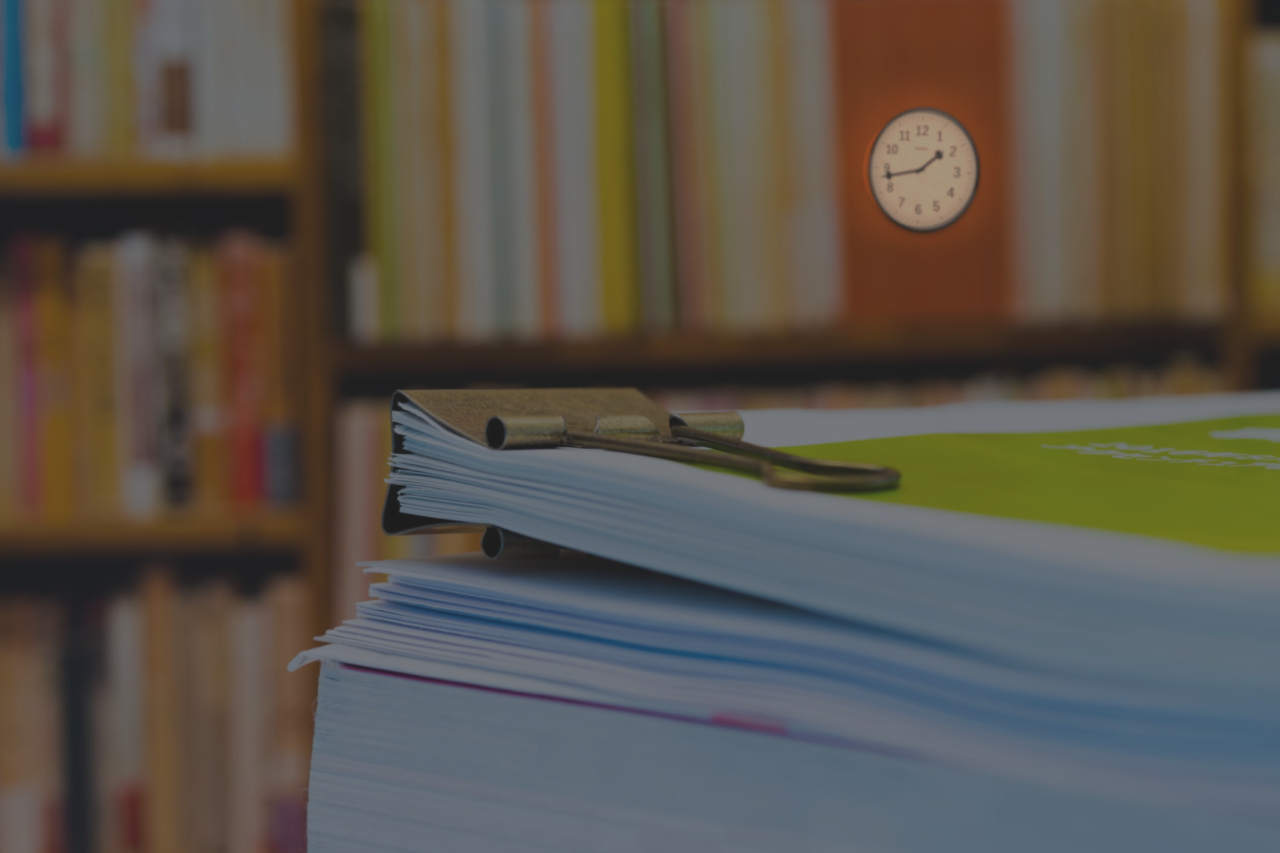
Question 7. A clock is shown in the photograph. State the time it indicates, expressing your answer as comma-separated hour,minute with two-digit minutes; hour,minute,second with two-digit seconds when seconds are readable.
1,43
